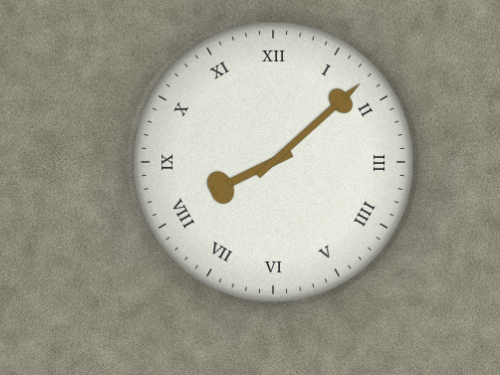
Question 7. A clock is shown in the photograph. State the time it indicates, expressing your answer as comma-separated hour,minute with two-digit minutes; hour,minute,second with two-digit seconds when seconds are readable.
8,08
